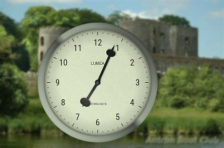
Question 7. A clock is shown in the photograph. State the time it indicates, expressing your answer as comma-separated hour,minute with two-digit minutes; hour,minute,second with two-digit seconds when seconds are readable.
7,04
